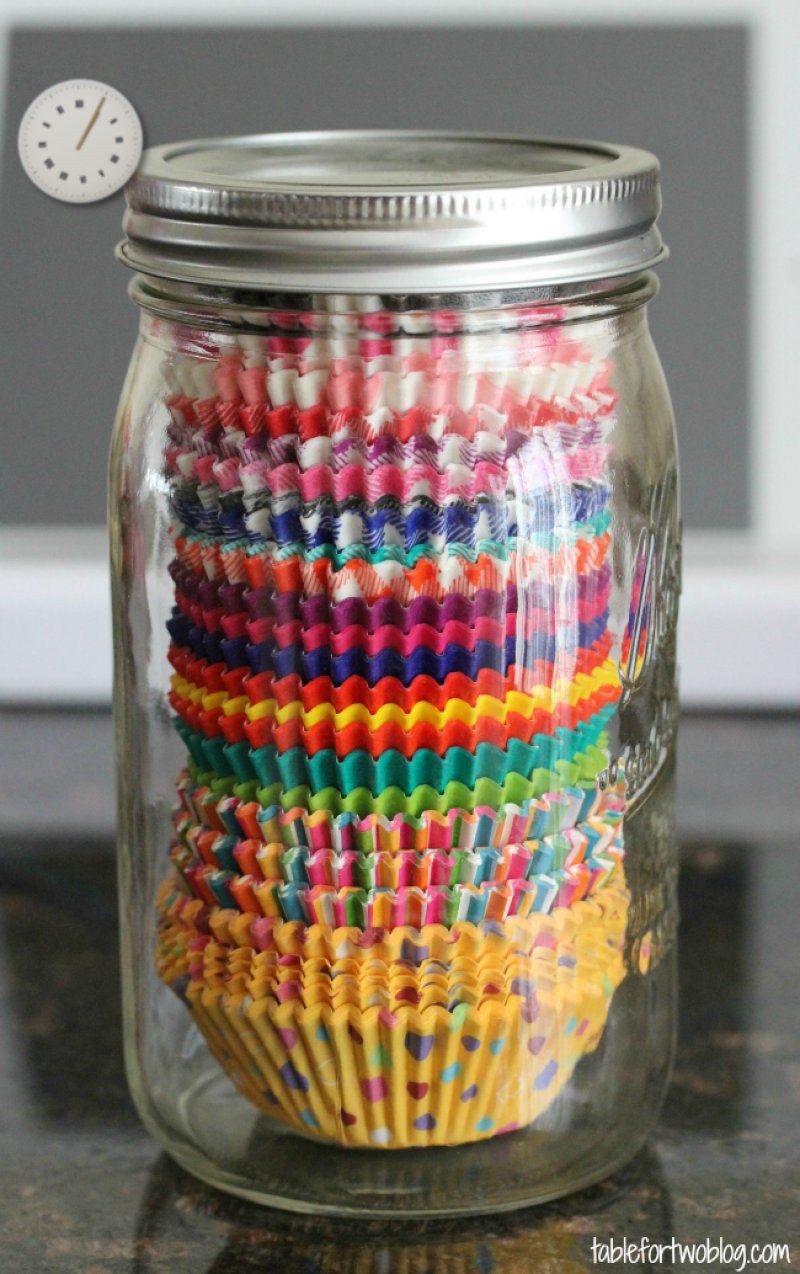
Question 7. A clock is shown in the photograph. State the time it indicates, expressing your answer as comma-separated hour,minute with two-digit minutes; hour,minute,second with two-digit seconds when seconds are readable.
1,05
